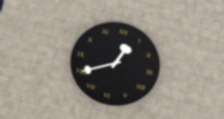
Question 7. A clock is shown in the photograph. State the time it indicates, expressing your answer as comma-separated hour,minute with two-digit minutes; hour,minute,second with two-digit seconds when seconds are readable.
12,40
